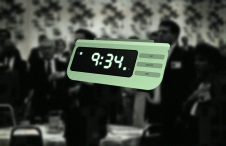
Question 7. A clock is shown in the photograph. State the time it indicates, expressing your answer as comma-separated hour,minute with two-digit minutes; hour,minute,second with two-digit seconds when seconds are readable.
9,34
